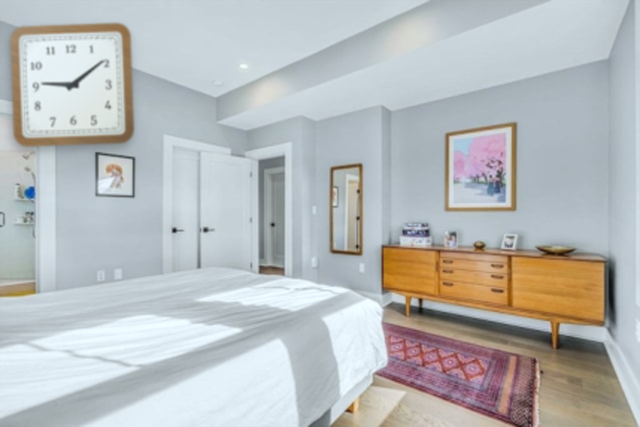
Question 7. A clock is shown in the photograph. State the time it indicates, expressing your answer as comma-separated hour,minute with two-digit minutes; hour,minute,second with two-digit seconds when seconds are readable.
9,09
